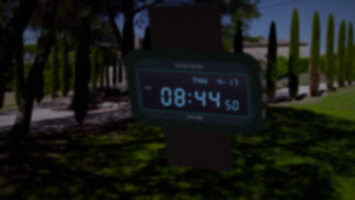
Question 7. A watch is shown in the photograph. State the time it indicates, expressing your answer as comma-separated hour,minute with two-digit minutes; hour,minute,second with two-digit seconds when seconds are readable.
8,44
